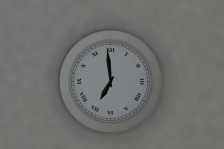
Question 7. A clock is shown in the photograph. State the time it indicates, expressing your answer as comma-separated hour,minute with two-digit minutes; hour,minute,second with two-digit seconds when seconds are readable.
6,59
